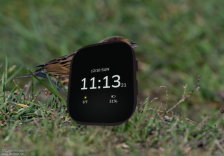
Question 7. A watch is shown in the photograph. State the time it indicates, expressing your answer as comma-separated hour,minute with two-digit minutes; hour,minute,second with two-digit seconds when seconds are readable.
11,13
